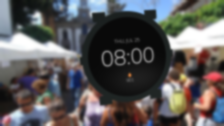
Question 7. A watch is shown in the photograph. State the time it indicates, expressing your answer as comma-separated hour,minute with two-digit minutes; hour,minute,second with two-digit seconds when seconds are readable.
8,00
